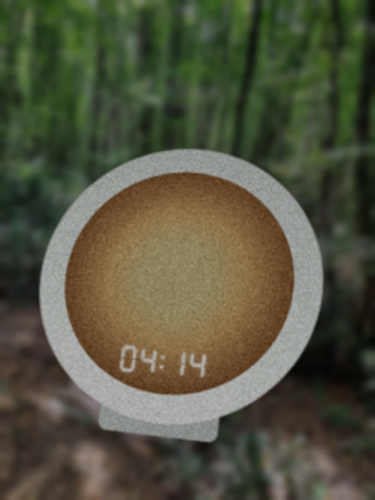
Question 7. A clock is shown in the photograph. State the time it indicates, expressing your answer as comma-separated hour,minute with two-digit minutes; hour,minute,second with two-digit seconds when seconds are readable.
4,14
